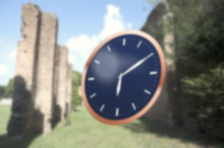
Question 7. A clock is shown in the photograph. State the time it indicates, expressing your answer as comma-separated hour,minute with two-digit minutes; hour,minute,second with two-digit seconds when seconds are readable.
6,10
